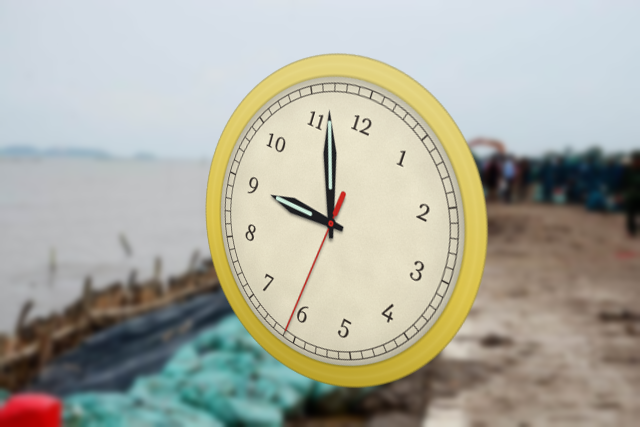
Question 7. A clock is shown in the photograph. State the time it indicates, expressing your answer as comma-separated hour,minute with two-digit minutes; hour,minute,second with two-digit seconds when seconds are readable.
8,56,31
